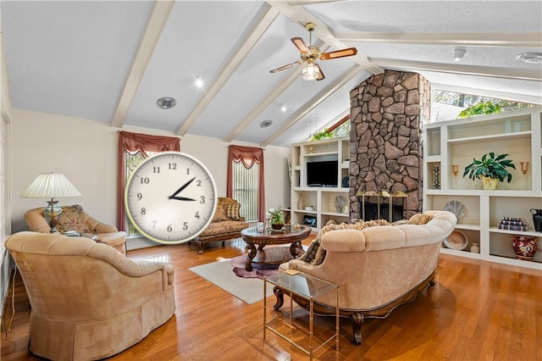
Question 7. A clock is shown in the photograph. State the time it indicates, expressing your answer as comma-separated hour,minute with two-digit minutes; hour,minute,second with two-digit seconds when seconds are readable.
3,08
